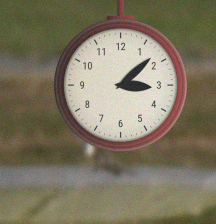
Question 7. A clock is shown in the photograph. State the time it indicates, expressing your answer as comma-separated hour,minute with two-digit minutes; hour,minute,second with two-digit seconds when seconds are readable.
3,08
